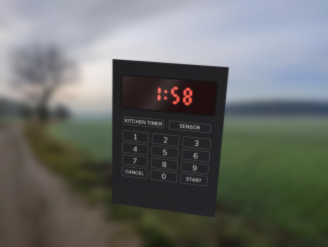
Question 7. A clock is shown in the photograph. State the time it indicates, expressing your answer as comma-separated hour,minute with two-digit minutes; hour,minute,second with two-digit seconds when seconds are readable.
1,58
